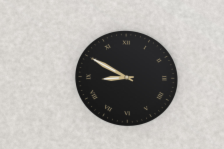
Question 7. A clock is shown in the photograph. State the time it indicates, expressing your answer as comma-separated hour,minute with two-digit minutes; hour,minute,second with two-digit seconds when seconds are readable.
8,50
